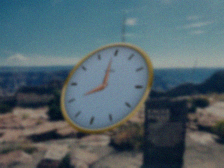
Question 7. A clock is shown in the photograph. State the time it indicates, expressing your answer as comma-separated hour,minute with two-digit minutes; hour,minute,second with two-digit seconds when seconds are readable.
7,59
